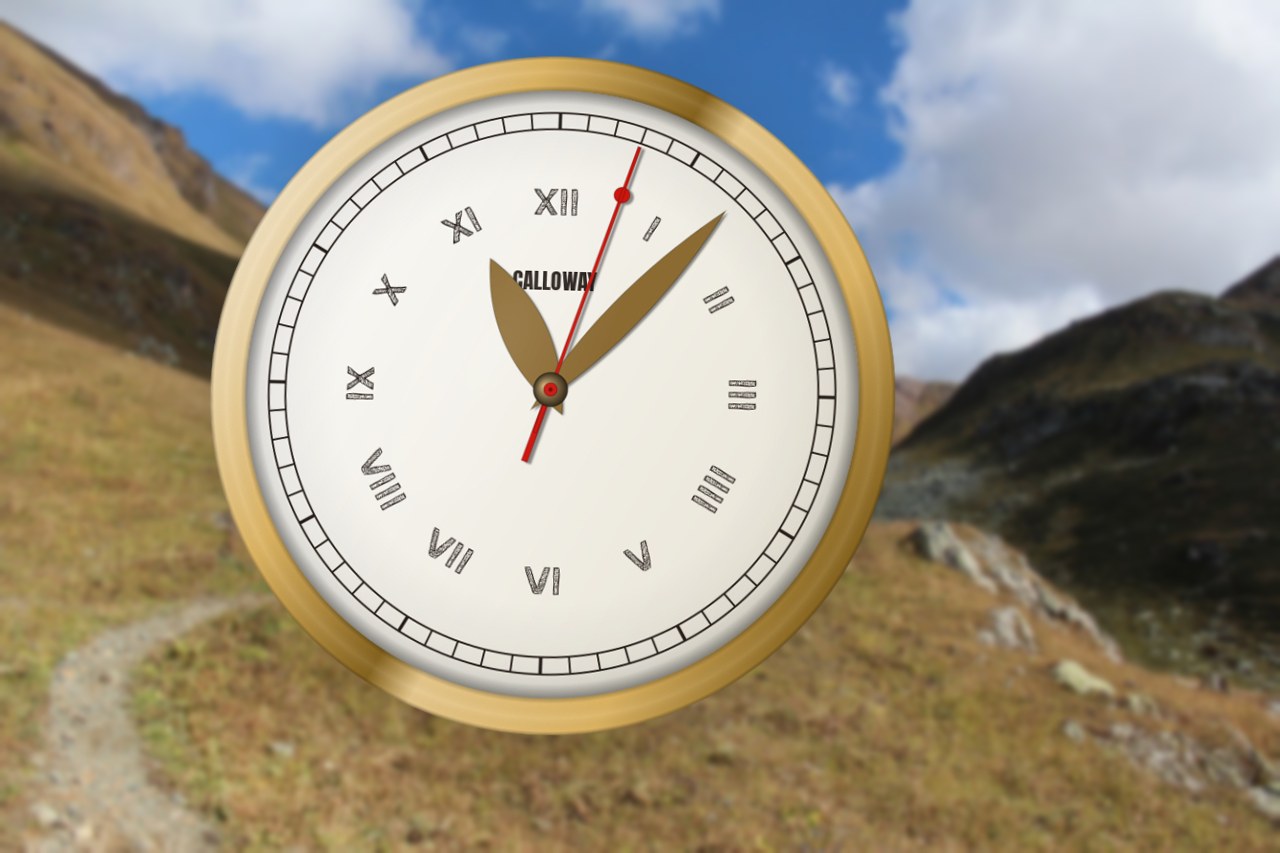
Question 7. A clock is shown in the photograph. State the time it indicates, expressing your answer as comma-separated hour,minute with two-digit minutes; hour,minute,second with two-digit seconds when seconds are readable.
11,07,03
